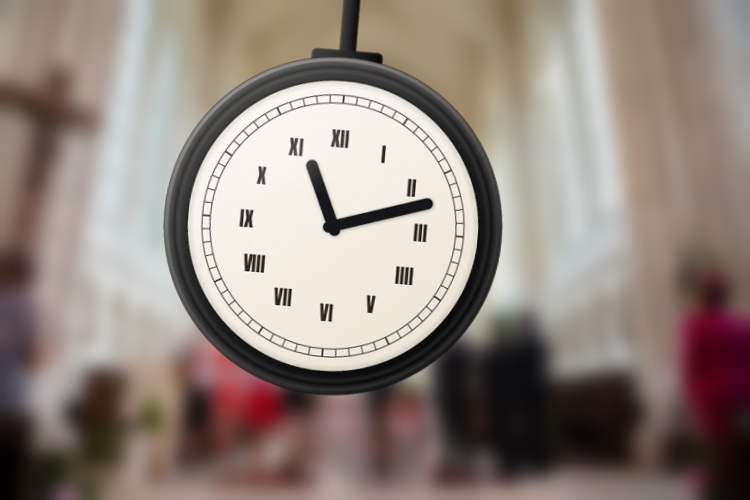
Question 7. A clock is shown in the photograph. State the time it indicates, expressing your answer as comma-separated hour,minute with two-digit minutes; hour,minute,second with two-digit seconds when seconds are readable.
11,12
